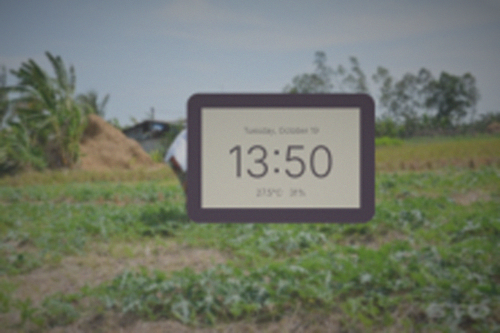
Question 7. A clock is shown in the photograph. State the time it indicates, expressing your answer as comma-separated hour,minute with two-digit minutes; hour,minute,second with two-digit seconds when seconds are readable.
13,50
